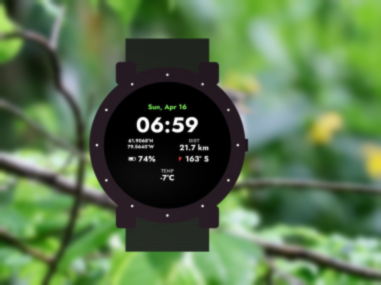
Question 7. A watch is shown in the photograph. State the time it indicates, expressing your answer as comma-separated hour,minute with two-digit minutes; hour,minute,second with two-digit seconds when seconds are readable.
6,59
